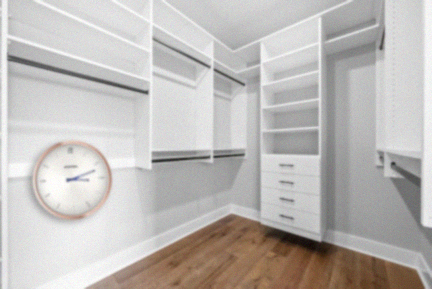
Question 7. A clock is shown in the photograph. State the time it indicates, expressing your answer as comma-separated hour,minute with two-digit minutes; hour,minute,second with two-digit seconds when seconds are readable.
3,12
